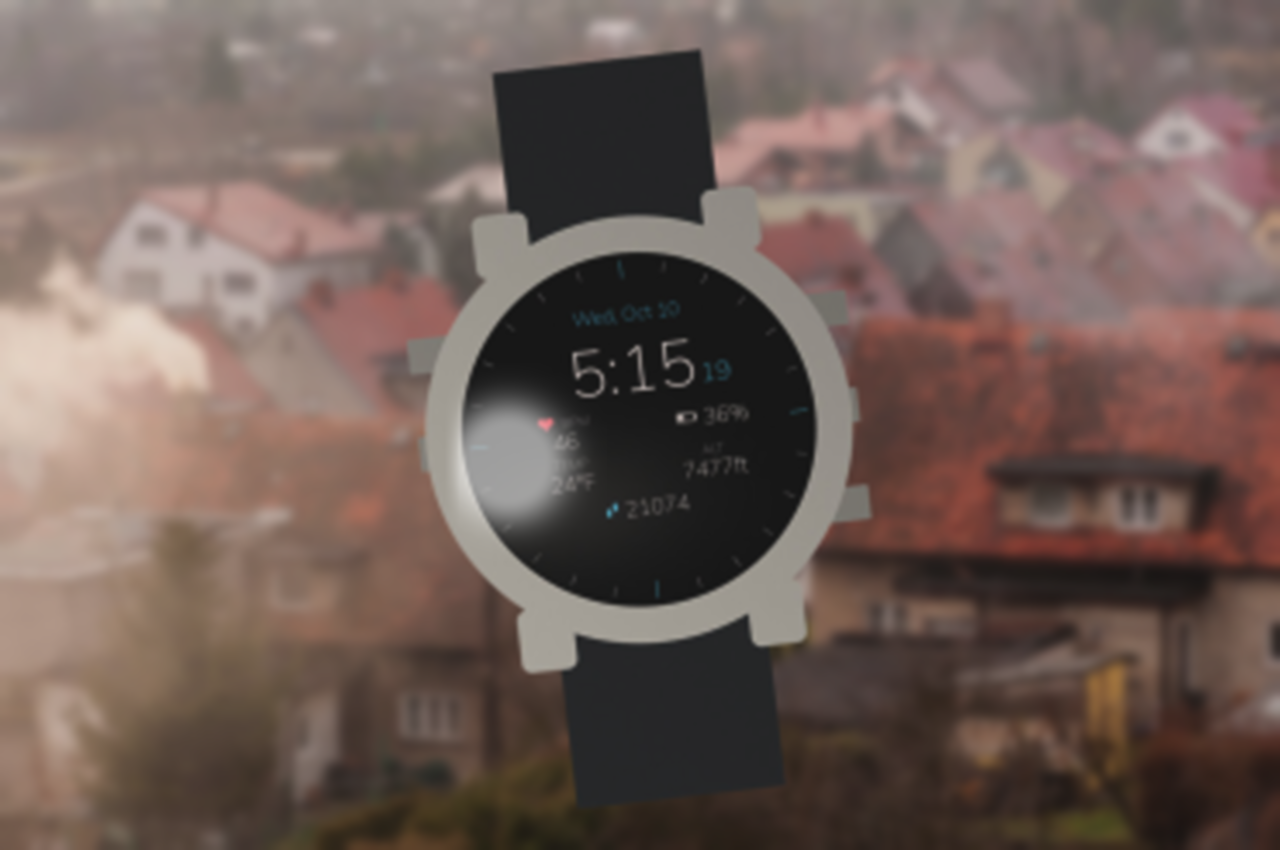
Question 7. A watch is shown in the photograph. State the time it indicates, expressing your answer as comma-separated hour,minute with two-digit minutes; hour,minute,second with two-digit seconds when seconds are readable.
5,15
